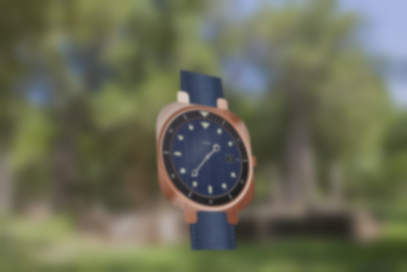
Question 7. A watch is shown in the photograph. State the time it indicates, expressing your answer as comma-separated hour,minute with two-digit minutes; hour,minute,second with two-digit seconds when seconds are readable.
1,37
